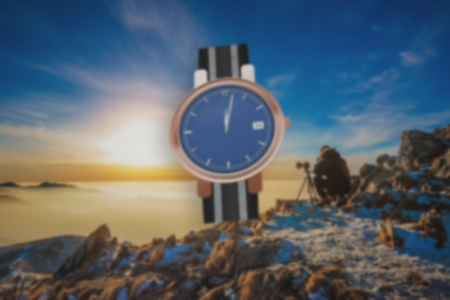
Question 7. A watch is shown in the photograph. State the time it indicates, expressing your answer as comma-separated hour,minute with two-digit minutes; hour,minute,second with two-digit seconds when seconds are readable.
12,02
